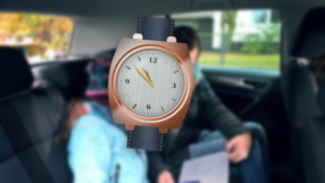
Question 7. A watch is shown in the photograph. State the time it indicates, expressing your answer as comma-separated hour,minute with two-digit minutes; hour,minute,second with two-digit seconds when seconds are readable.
10,52
